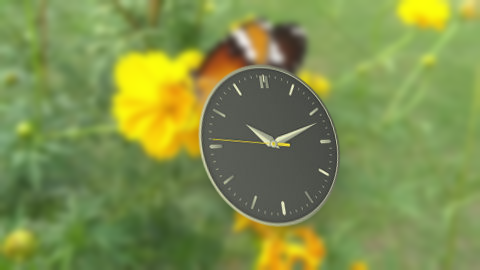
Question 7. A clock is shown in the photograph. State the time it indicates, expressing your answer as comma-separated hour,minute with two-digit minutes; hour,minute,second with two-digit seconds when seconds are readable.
10,11,46
